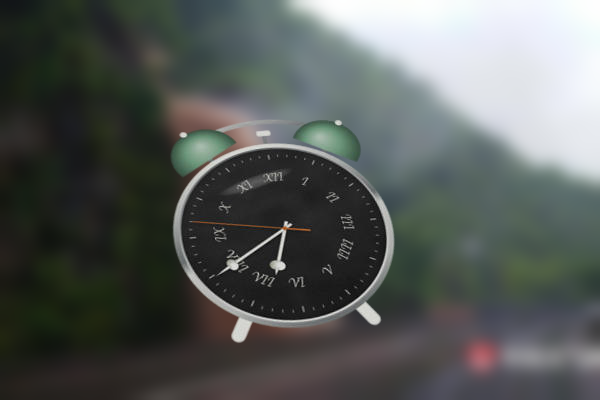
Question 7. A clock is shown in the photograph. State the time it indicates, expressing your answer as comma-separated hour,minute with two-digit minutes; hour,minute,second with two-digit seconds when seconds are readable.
6,39,47
